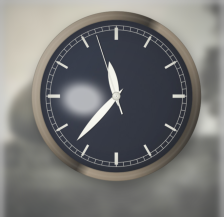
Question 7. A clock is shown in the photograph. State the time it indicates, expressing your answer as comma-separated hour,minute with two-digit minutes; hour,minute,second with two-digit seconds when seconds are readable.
11,36,57
